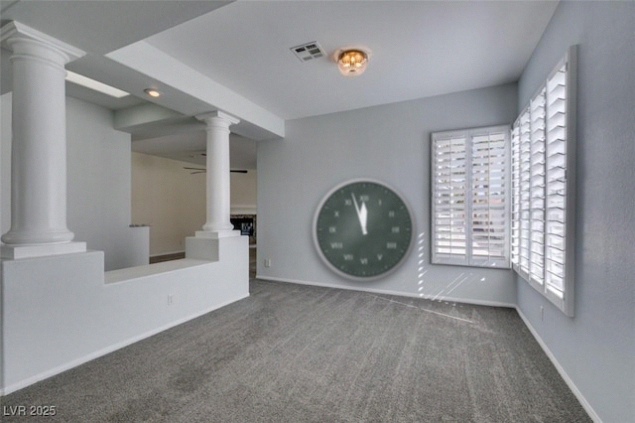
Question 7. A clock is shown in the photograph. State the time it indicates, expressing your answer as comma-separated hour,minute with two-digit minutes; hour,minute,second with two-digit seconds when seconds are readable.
11,57
